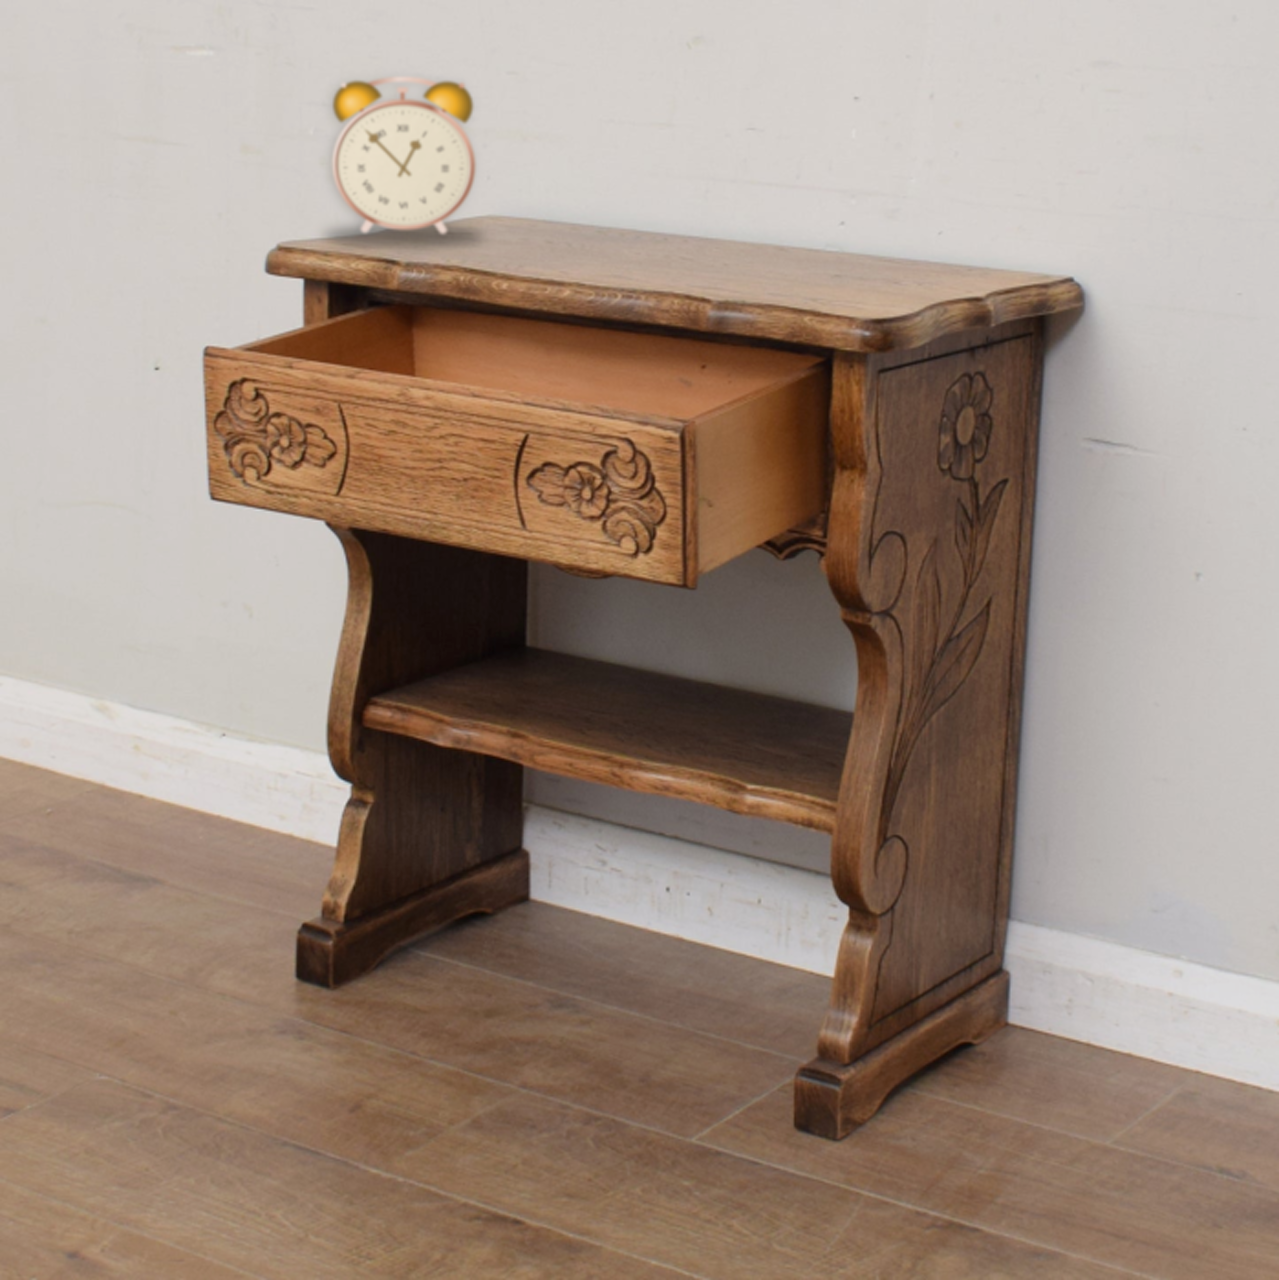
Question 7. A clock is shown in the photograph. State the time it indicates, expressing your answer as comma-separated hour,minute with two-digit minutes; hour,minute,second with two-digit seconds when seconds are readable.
12,53
